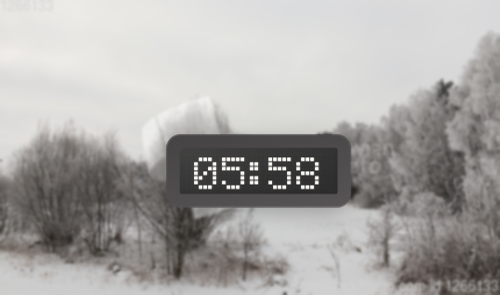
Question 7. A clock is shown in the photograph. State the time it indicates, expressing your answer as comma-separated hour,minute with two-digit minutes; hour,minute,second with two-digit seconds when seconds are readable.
5,58
